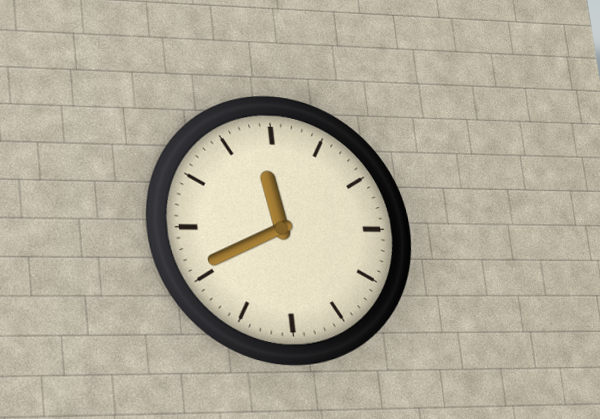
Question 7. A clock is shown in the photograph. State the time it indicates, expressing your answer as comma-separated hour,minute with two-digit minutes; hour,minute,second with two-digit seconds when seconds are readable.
11,41
